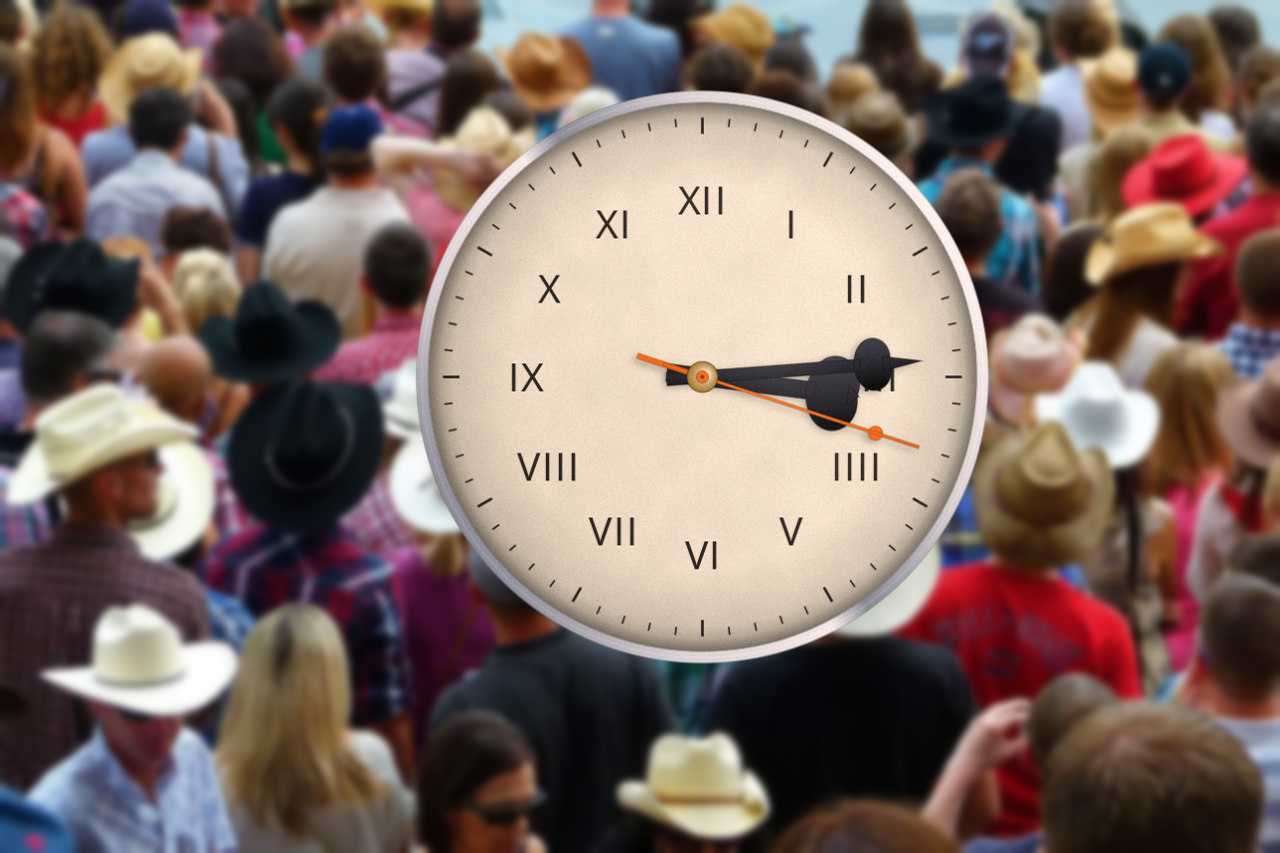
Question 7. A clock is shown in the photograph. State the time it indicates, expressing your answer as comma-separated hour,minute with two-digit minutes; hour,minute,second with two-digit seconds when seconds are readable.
3,14,18
